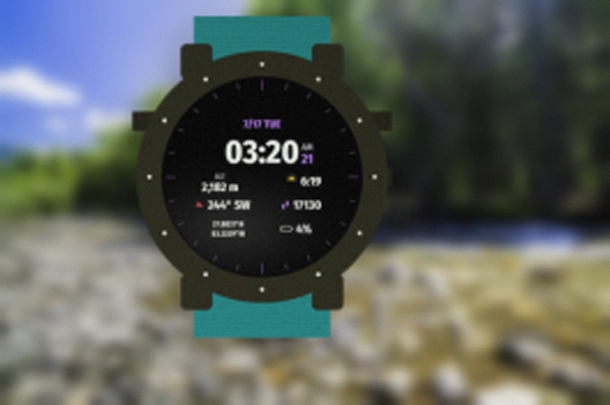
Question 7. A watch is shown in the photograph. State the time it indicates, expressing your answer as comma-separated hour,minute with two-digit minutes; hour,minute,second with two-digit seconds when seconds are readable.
3,20
